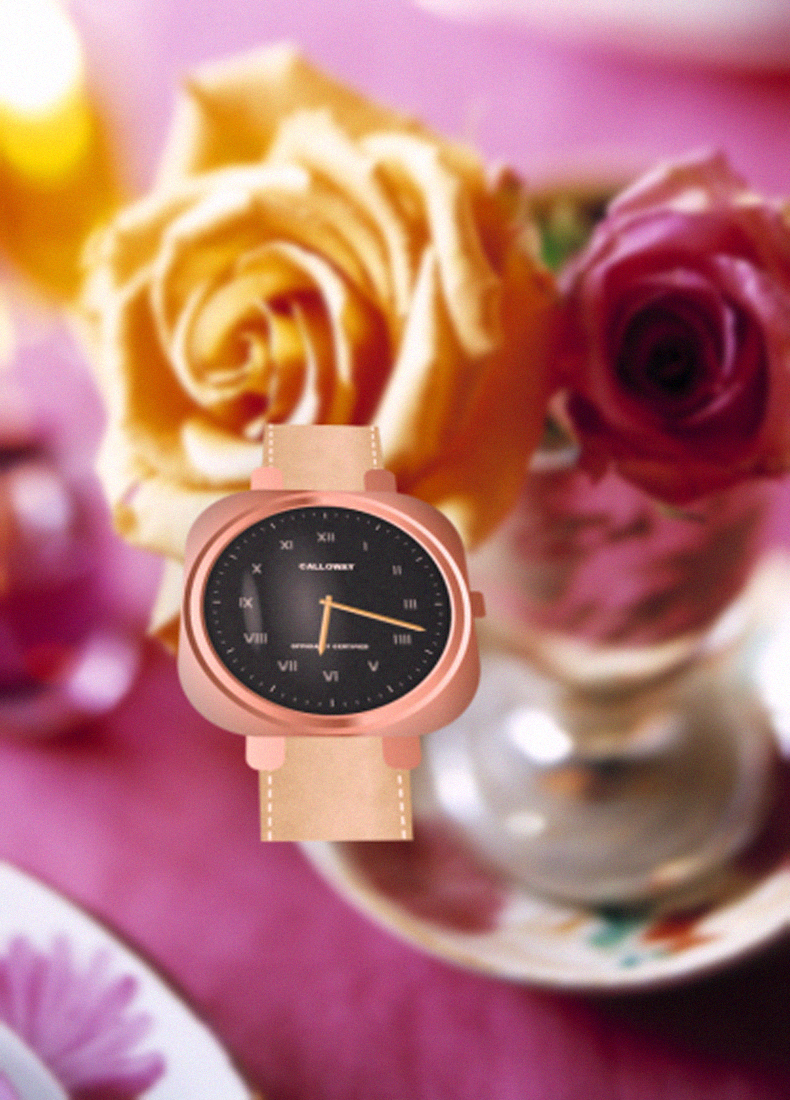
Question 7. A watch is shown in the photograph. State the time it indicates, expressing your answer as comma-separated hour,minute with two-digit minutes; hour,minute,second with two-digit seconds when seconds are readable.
6,18
